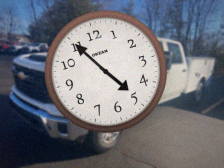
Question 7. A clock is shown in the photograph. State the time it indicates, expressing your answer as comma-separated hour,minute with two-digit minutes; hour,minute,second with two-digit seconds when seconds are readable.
4,55
